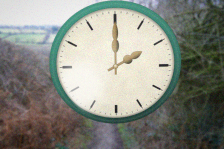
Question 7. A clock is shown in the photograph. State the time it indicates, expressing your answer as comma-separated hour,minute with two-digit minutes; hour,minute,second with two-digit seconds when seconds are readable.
2,00
